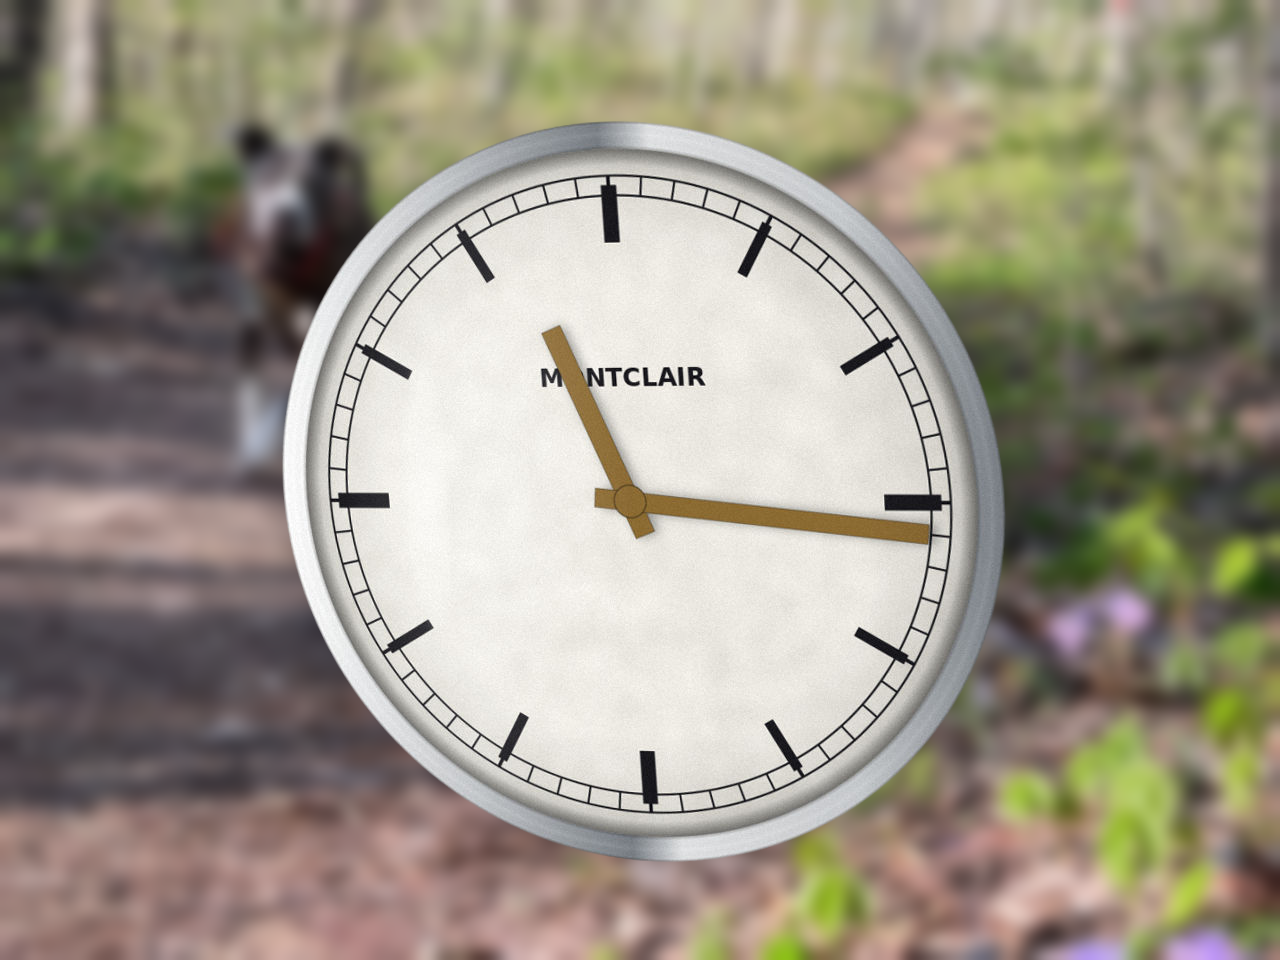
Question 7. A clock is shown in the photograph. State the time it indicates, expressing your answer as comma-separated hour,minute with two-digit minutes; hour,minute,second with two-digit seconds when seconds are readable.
11,16
